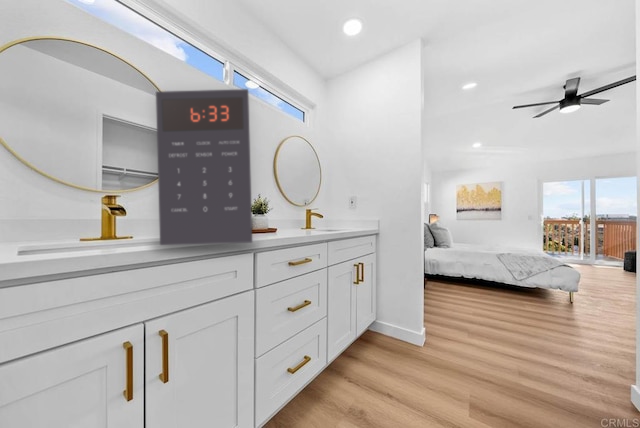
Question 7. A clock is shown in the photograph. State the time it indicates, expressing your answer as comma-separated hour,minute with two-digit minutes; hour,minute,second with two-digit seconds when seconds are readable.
6,33
